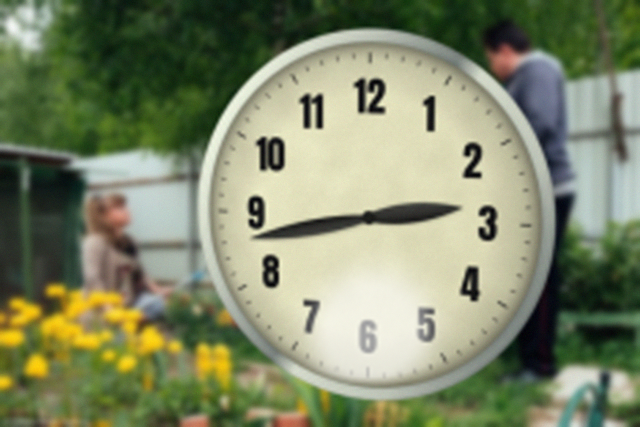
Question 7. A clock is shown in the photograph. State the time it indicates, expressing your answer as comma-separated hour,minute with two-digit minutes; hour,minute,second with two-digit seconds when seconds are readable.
2,43
